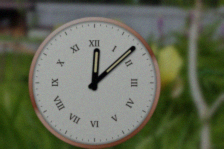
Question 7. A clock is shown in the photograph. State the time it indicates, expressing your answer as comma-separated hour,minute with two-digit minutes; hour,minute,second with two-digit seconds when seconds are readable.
12,08
